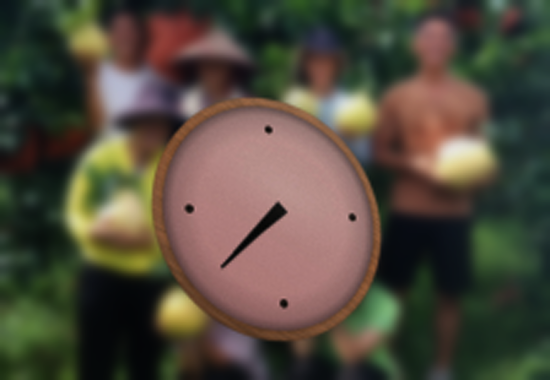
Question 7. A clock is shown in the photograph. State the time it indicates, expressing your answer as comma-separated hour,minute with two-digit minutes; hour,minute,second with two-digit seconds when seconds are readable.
7,38
